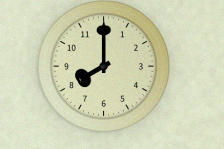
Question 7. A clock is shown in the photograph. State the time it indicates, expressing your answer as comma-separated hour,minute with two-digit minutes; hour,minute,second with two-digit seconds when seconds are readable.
8,00
